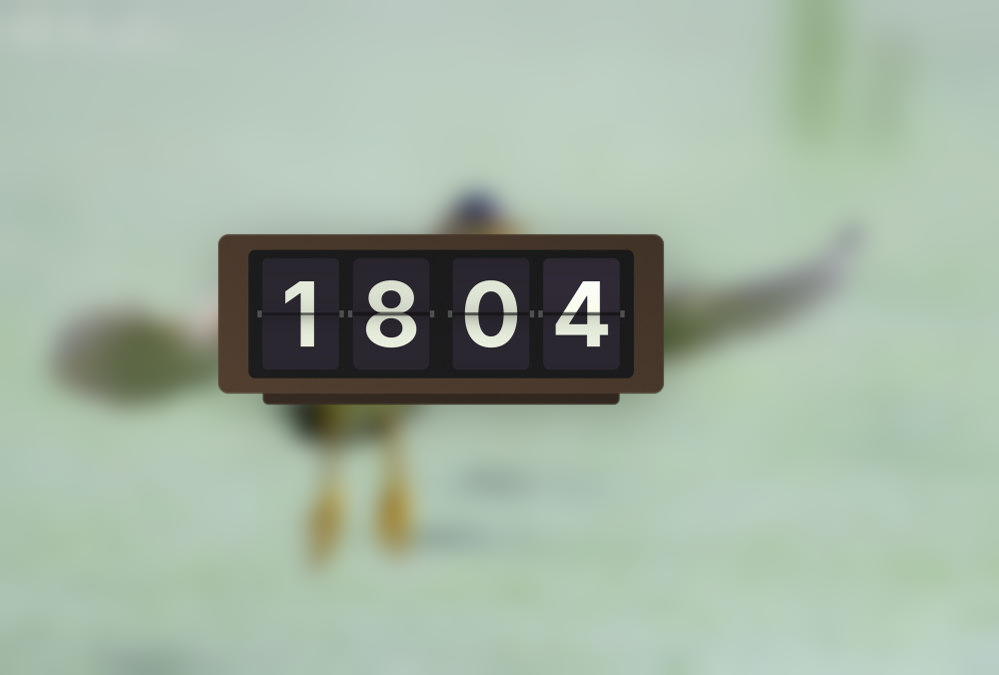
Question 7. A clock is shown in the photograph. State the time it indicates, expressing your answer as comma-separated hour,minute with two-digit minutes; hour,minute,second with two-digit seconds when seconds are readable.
18,04
